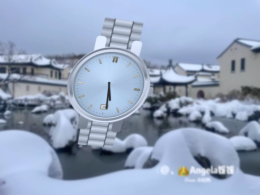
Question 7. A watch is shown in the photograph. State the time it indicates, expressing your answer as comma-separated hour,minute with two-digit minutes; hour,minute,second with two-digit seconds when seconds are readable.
5,29
